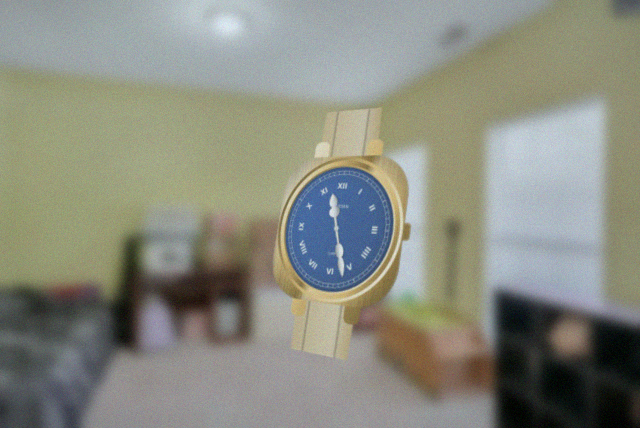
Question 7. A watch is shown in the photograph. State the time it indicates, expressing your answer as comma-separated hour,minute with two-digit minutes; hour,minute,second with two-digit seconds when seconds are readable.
11,27
